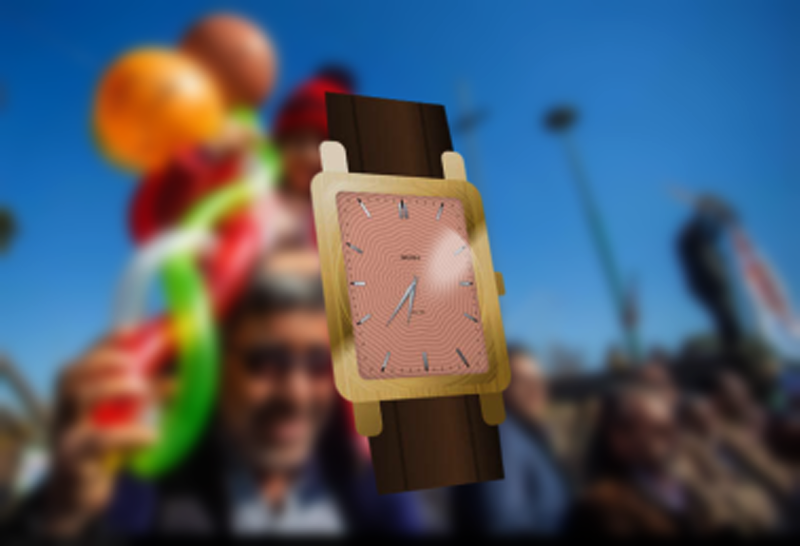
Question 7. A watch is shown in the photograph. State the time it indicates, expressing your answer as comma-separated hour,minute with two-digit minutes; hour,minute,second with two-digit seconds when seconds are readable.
6,37
